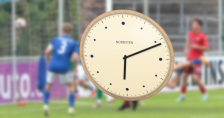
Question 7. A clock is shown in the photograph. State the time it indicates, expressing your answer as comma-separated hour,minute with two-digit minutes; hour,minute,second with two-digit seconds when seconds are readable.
6,11
